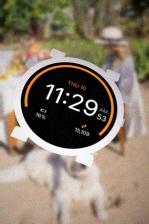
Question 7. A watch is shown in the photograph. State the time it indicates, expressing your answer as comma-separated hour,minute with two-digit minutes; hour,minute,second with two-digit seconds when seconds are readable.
11,29,53
